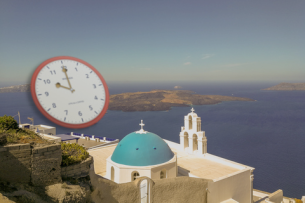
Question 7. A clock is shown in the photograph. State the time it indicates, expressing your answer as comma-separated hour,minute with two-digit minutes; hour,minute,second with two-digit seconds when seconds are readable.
10,00
